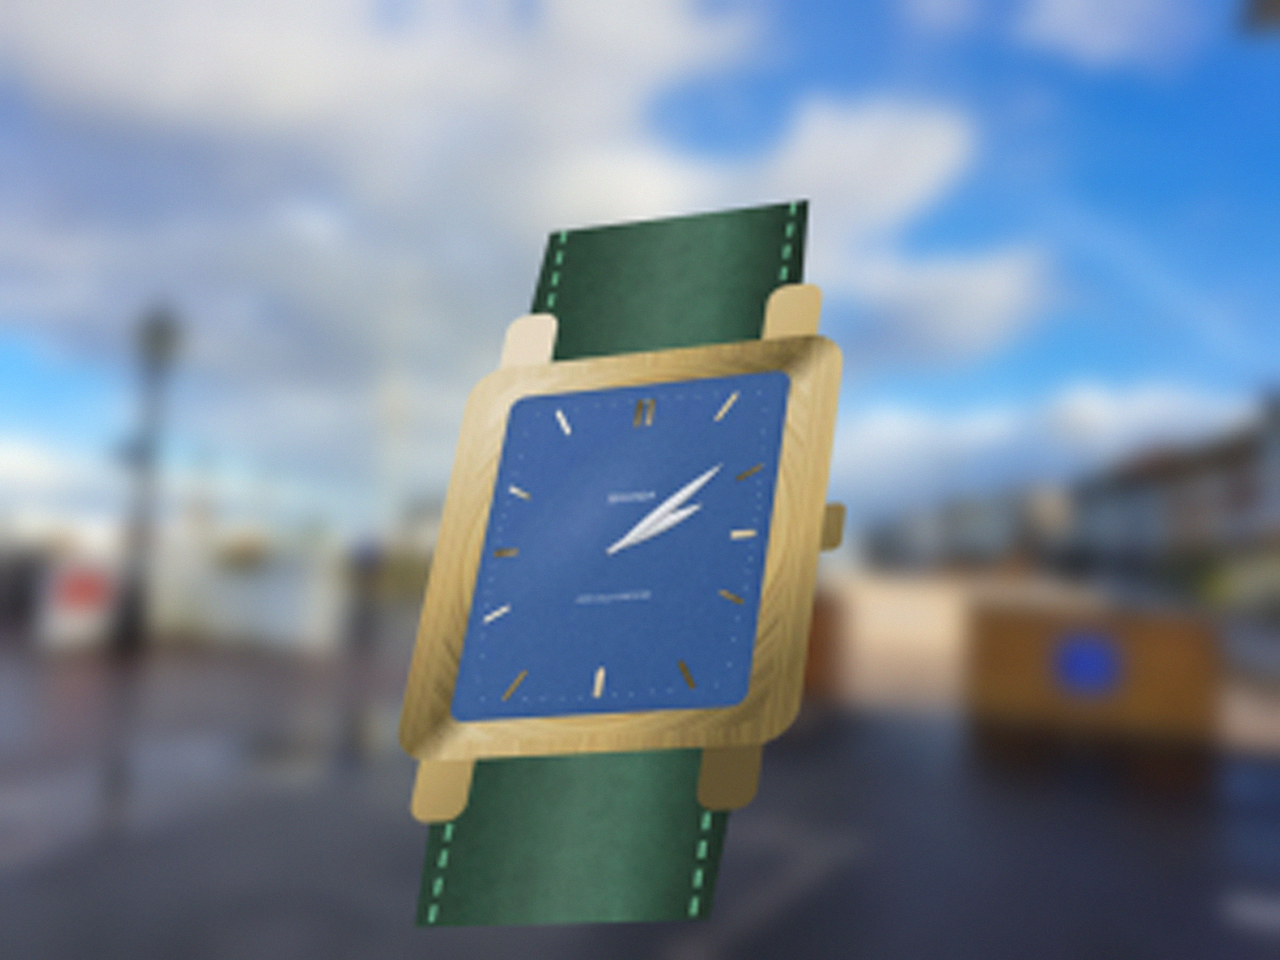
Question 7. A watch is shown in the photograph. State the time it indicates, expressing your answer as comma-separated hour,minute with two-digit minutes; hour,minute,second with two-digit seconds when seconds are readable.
2,08
